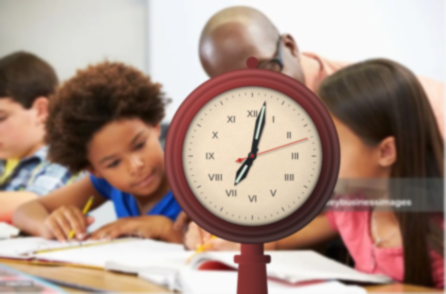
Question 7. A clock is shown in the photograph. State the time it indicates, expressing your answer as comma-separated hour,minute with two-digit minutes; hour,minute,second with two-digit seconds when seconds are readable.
7,02,12
